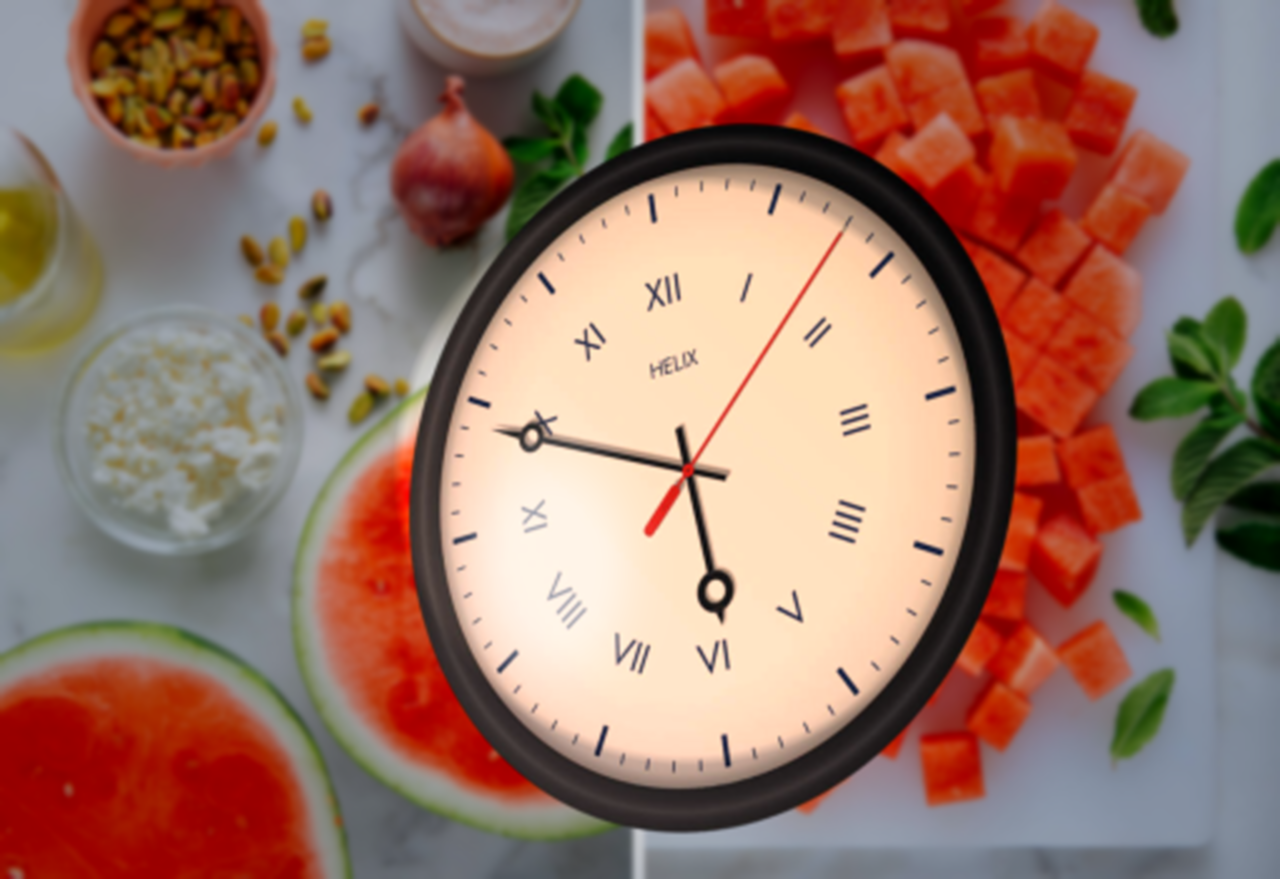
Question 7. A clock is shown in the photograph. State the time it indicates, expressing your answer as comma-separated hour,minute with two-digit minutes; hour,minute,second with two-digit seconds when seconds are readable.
5,49,08
